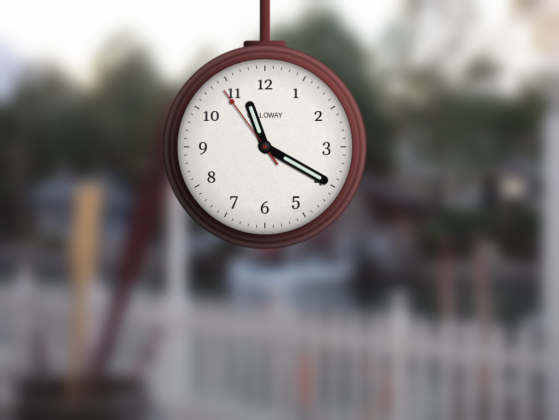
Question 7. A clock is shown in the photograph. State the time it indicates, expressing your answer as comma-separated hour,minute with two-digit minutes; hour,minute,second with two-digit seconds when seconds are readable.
11,19,54
